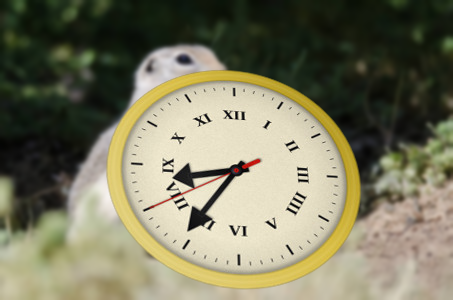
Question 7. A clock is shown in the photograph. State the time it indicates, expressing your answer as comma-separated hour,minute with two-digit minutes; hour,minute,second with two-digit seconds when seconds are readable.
8,35,40
